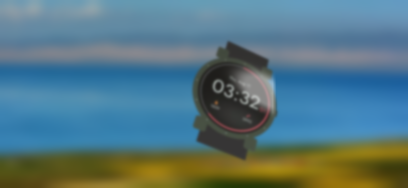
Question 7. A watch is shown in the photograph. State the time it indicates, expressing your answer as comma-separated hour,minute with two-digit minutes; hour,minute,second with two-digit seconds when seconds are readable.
3,32
